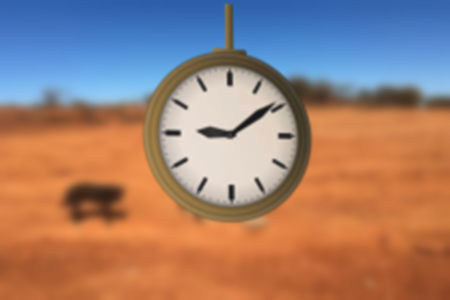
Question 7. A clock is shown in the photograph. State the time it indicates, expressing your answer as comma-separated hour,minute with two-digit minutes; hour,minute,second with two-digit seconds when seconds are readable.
9,09
